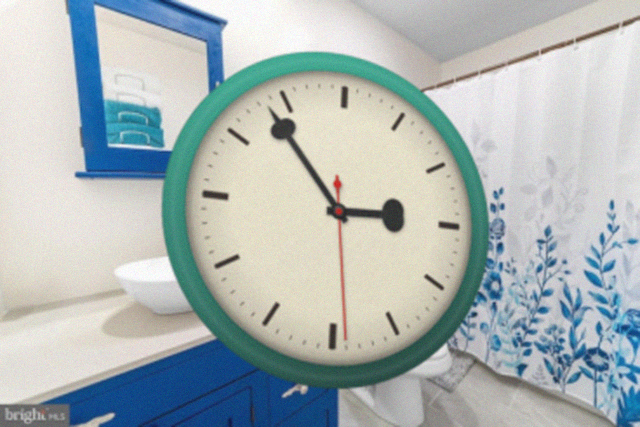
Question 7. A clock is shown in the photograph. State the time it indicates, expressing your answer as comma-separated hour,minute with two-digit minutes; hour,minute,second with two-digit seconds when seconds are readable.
2,53,29
